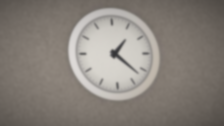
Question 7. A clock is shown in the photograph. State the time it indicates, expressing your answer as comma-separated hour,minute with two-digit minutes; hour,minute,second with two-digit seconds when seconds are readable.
1,22
